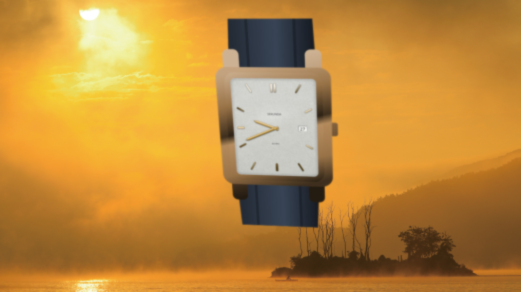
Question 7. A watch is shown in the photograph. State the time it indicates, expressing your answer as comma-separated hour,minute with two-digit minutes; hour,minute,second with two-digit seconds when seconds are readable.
9,41
